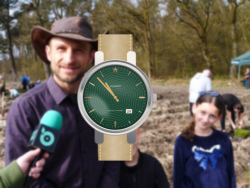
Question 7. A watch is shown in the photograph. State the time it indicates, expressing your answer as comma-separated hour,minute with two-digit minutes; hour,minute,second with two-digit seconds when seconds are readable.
10,53
